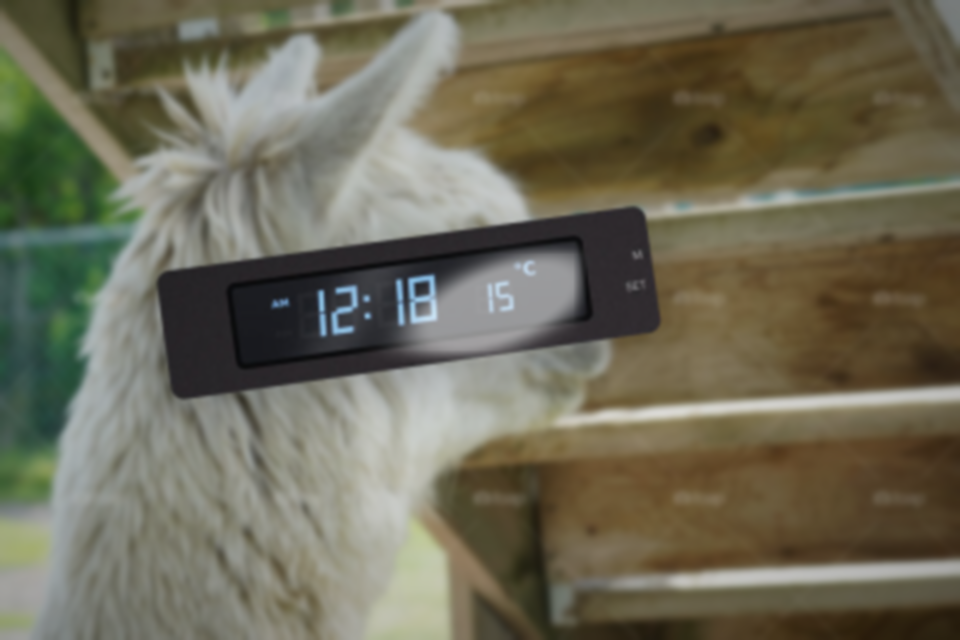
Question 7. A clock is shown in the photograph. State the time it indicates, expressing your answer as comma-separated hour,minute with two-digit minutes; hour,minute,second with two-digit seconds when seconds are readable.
12,18
